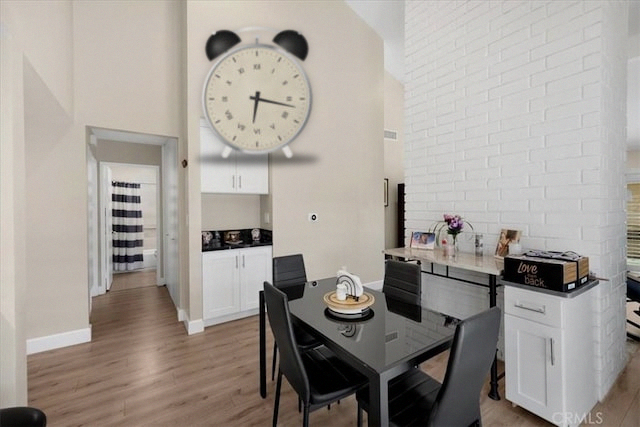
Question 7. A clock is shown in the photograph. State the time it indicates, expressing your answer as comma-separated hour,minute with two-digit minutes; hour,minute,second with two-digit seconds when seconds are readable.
6,17
